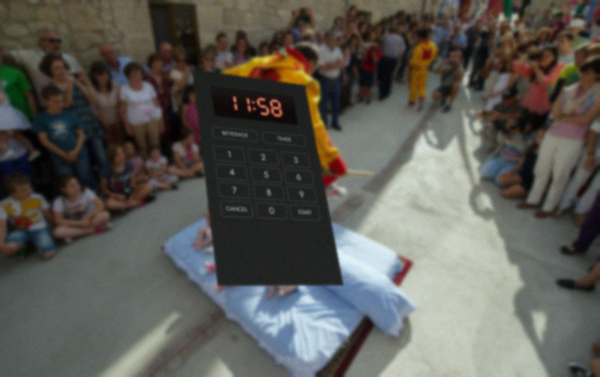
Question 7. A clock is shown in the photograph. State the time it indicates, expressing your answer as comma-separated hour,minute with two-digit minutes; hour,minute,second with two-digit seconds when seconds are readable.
11,58
